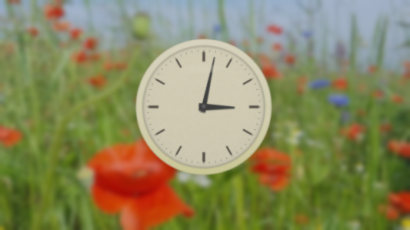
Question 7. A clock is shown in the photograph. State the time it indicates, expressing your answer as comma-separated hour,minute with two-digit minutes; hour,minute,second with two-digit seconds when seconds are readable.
3,02
